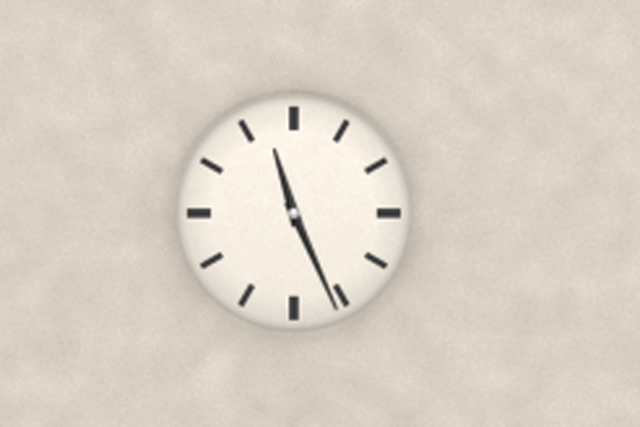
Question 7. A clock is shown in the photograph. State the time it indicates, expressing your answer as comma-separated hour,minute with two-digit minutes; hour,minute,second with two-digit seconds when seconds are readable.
11,26
